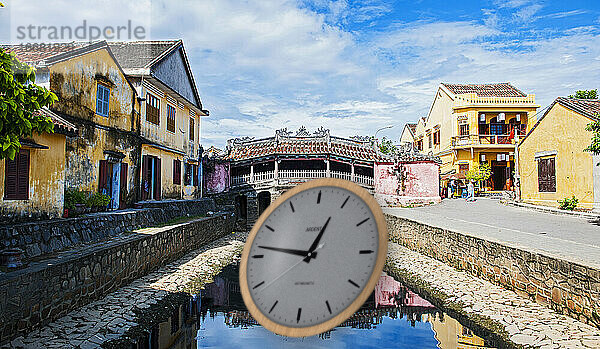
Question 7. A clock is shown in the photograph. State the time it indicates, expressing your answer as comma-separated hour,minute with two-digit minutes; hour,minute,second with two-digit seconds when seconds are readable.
12,46,39
